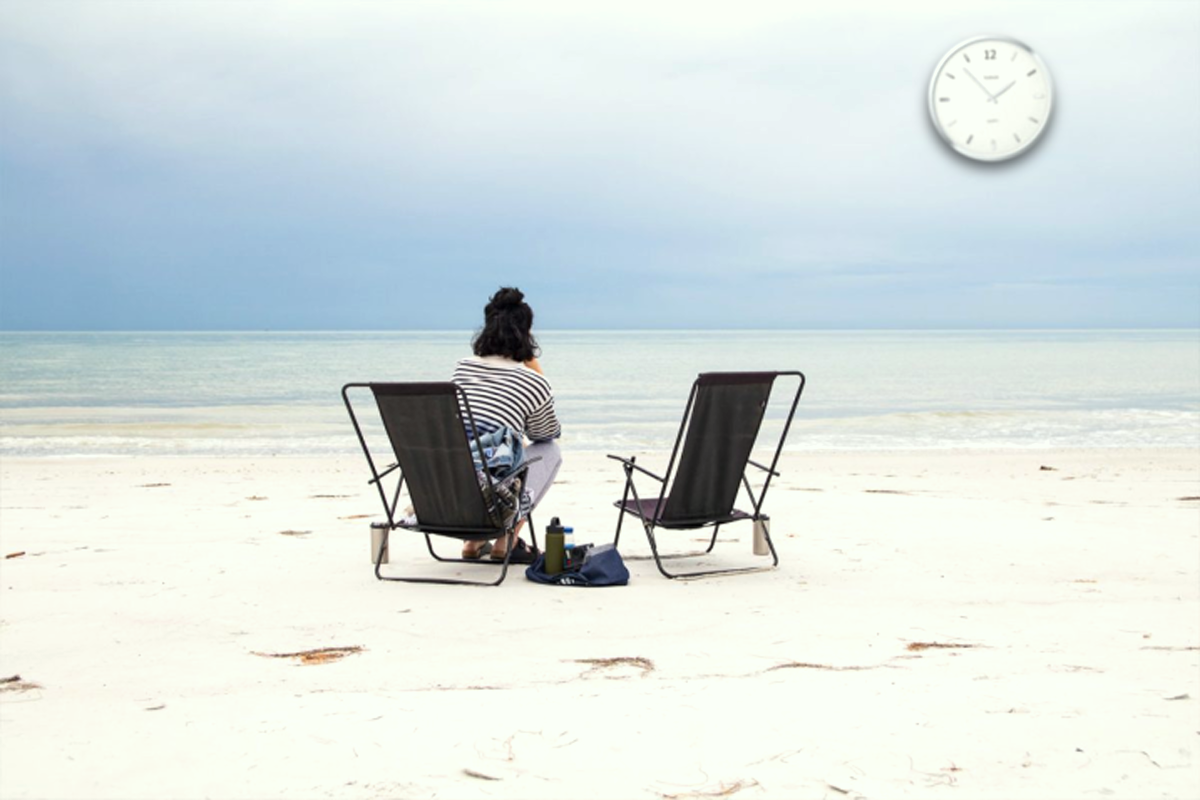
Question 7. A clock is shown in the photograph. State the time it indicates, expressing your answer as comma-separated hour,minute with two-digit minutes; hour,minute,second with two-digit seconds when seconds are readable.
1,53
